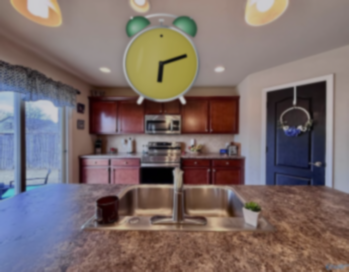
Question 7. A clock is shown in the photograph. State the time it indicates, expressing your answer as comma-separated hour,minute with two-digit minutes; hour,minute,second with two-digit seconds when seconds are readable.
6,12
